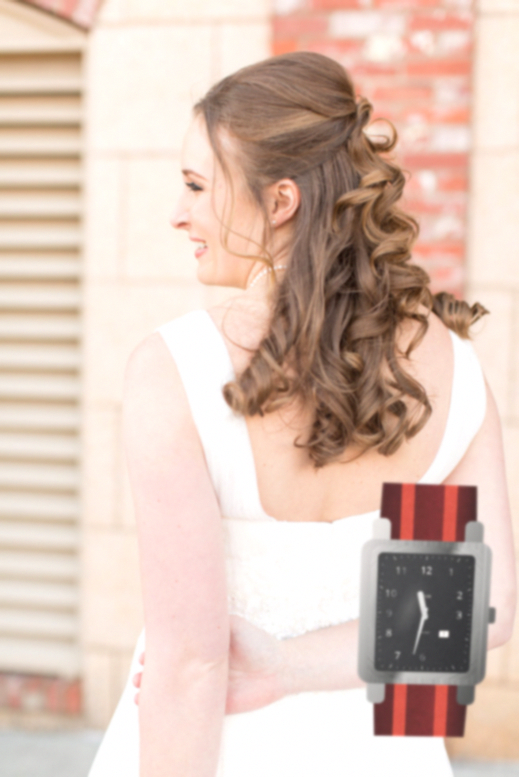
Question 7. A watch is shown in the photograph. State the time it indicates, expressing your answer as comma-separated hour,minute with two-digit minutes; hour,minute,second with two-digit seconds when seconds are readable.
11,32
